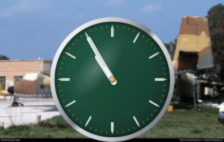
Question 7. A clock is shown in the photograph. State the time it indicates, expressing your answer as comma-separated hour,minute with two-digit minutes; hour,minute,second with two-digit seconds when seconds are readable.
10,55
